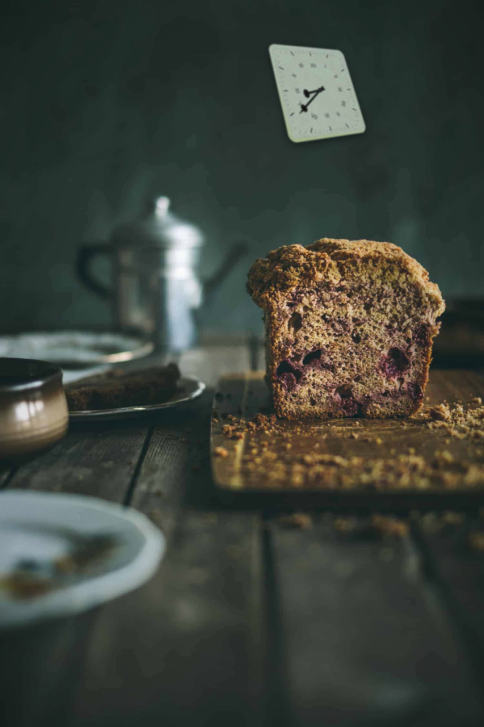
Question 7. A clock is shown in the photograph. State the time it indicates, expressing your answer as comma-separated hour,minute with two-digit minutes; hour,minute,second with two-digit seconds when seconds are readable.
8,39
